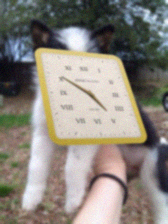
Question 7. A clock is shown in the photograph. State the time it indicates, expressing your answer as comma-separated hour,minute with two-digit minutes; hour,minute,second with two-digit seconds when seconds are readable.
4,51
